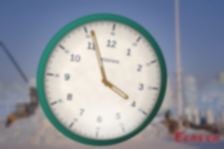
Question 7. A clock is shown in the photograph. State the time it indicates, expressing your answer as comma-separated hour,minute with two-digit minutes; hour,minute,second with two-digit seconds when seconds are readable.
3,56
